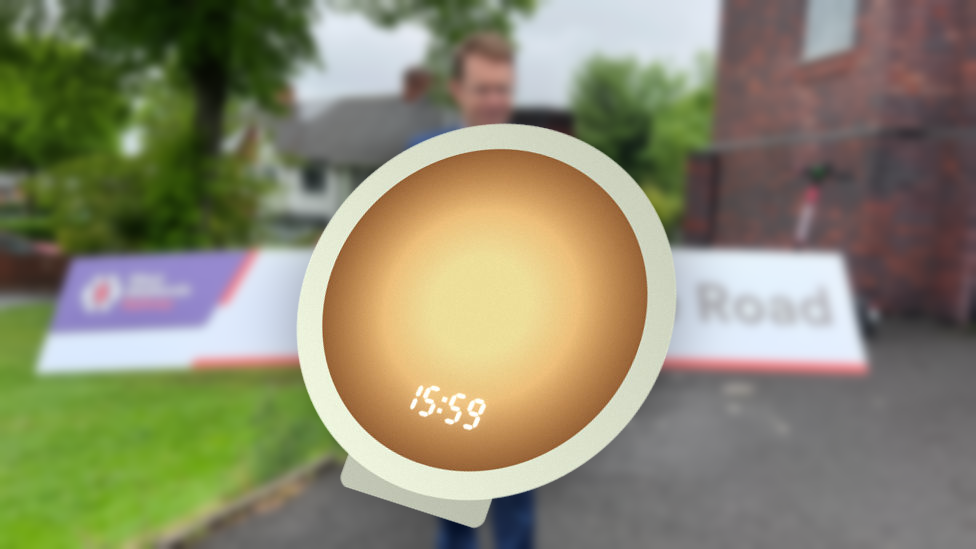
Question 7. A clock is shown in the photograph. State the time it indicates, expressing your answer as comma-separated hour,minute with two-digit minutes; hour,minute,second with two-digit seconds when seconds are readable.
15,59
